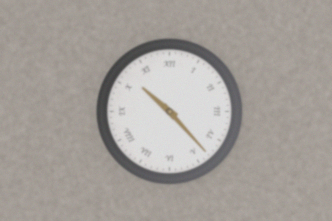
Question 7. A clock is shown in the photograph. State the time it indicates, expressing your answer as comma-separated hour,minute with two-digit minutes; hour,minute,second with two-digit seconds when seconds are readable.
10,23
